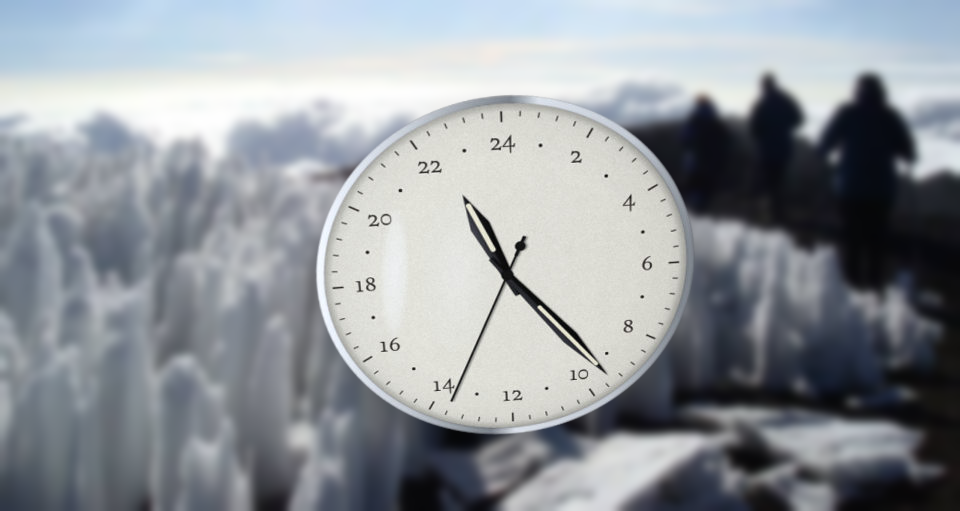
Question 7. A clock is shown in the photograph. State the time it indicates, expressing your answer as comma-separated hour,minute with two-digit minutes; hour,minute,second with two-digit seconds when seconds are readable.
22,23,34
